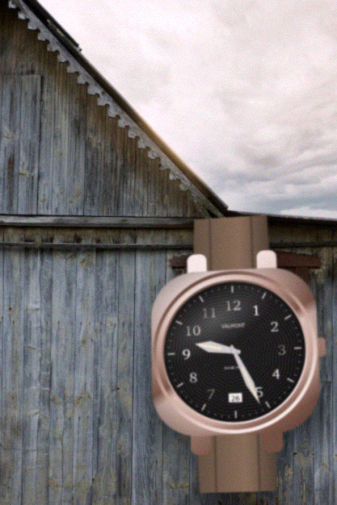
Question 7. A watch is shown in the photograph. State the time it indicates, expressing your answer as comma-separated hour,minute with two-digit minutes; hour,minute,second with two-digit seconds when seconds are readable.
9,26
